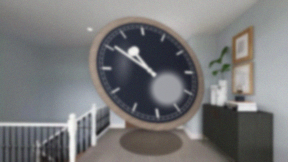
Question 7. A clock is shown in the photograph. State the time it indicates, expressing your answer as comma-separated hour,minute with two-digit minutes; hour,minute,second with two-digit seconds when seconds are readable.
10,51
